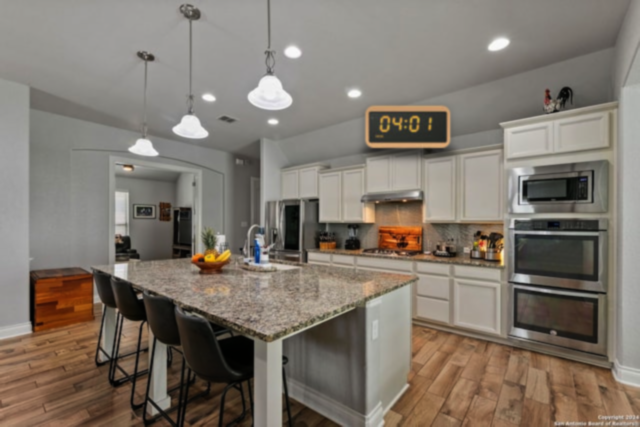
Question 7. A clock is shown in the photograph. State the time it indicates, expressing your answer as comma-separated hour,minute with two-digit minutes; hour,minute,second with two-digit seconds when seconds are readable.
4,01
